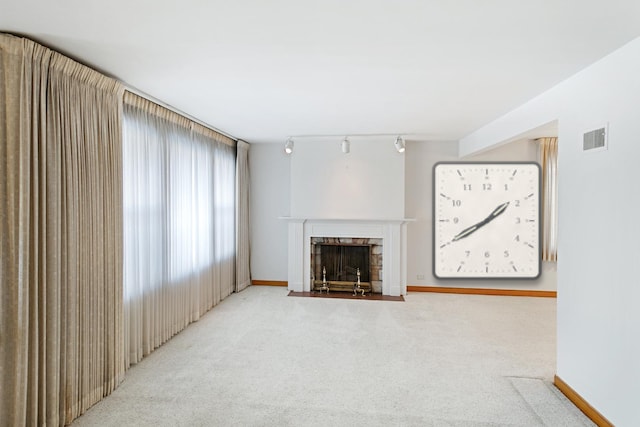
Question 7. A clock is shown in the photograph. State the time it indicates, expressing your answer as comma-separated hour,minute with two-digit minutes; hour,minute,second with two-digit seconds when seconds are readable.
1,40
